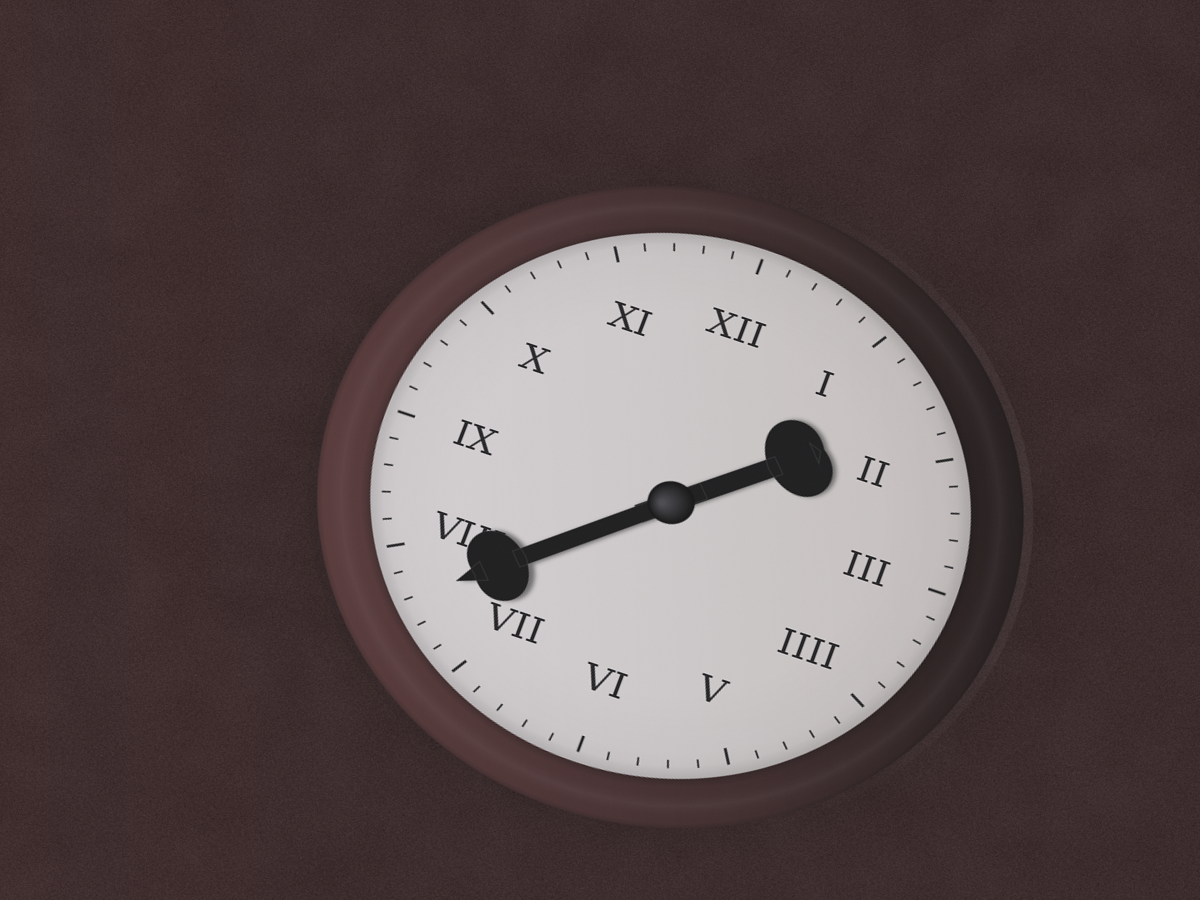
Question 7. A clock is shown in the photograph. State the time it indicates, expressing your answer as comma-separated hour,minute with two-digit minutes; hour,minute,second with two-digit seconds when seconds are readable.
1,38
